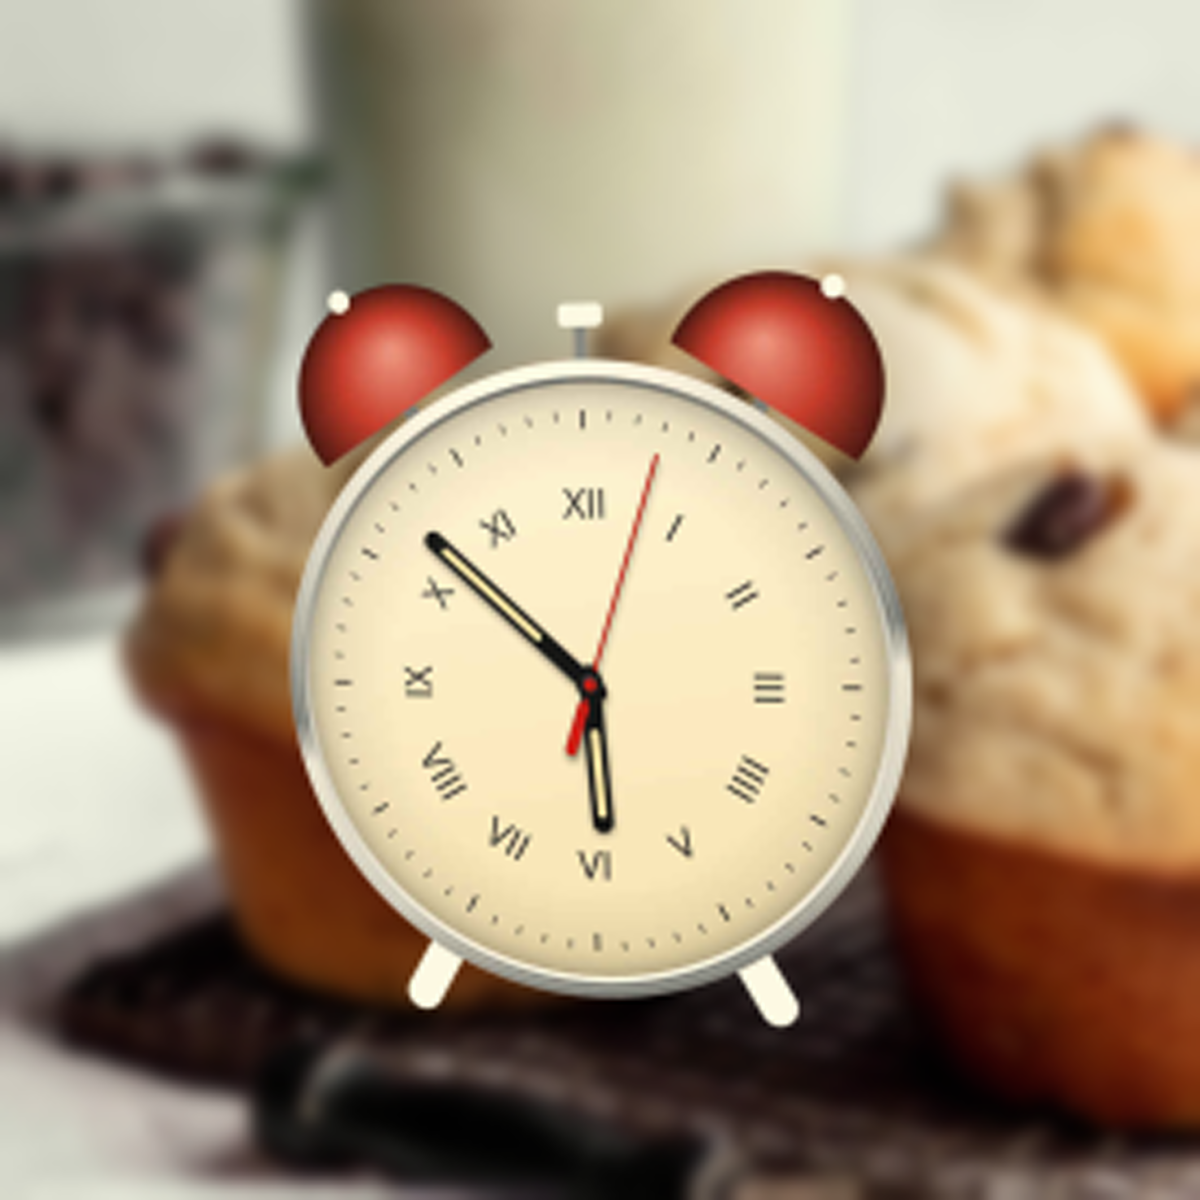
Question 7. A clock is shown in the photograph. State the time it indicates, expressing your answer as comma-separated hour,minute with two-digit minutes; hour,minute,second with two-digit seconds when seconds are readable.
5,52,03
